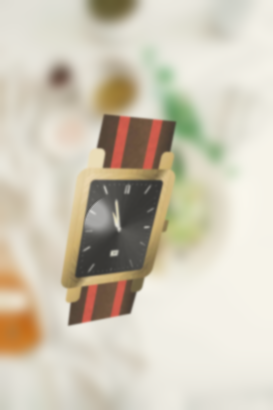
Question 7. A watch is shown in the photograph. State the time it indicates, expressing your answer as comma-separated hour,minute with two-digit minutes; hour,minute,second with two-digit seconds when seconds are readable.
10,57
